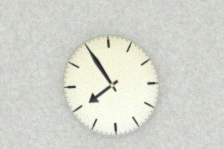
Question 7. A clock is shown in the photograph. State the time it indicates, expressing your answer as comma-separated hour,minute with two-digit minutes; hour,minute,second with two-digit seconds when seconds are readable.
7,55
